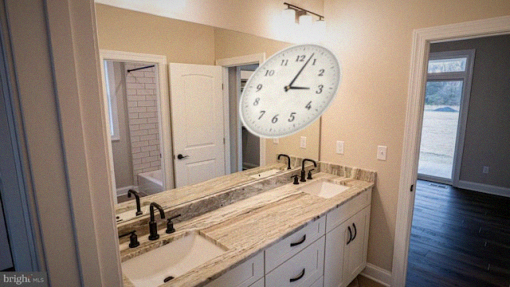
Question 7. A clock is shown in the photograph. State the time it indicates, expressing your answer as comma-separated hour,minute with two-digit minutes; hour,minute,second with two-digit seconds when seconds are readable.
3,03
